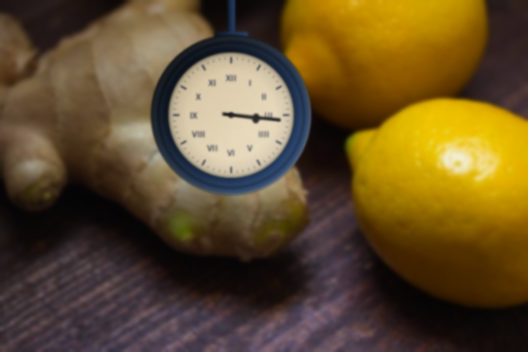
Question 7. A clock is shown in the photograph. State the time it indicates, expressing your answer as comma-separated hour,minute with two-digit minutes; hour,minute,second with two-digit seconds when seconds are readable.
3,16
